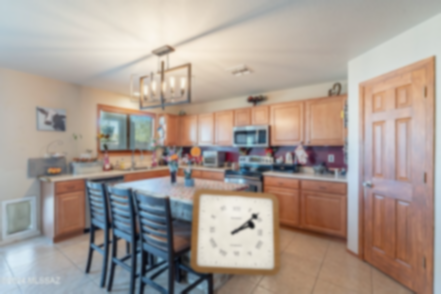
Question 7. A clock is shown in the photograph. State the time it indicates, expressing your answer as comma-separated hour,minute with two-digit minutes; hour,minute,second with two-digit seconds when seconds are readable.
2,08
